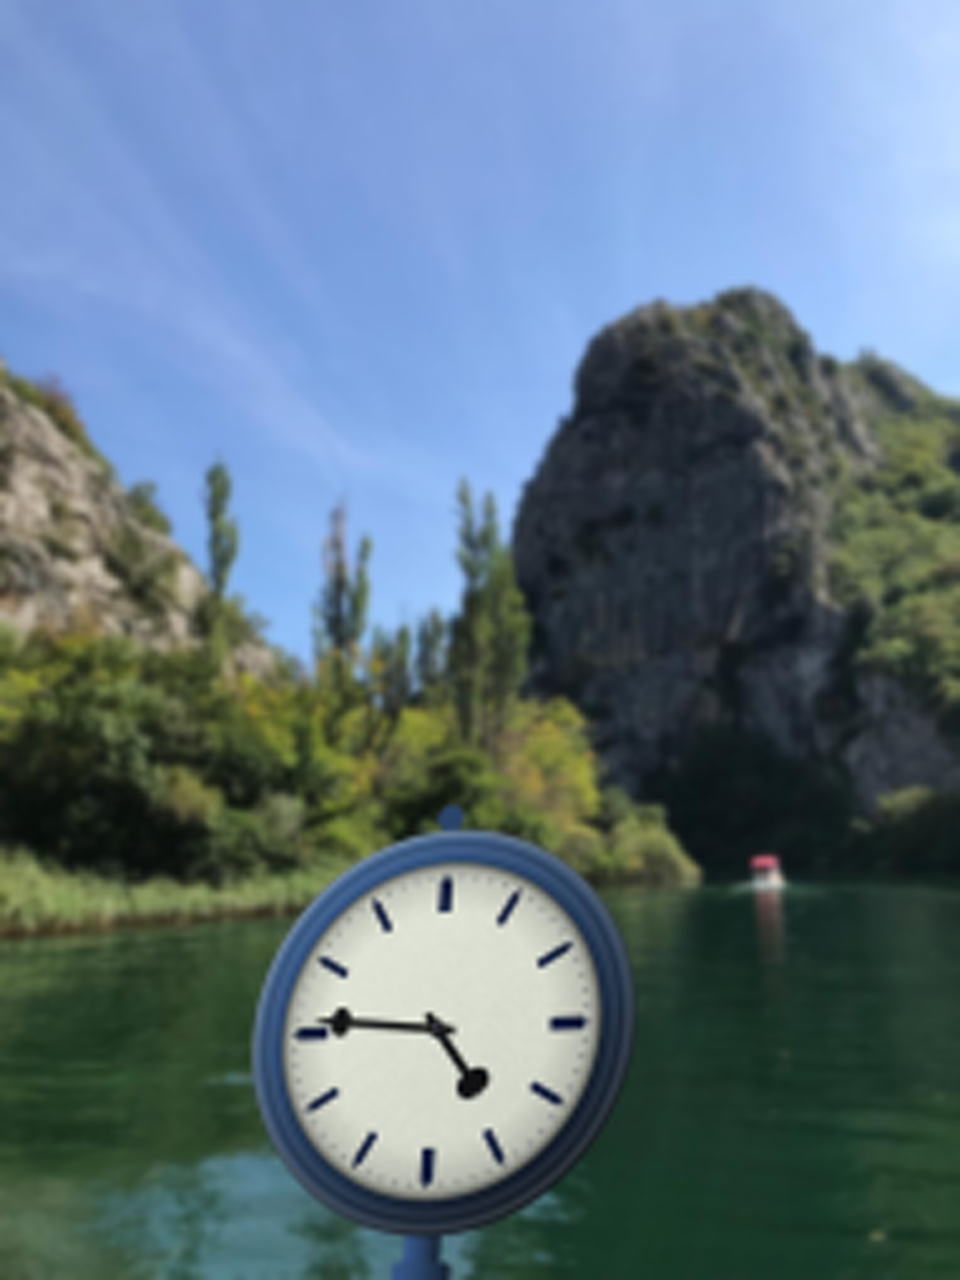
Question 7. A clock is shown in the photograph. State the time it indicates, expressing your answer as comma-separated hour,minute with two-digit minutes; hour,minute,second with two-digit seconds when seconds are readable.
4,46
